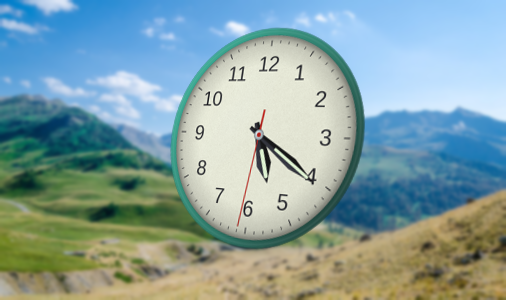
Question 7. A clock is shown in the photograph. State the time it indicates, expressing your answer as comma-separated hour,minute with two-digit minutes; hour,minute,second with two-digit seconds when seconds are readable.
5,20,31
